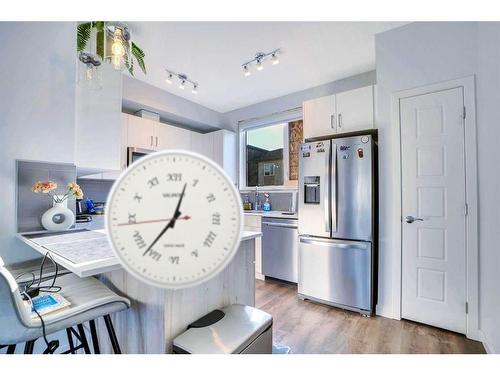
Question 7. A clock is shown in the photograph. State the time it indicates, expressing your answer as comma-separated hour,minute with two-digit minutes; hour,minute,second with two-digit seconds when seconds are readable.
12,36,44
